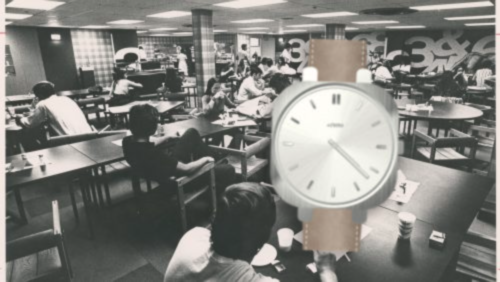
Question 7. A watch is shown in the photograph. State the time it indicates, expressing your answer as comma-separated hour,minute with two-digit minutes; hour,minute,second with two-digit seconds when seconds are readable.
4,22
